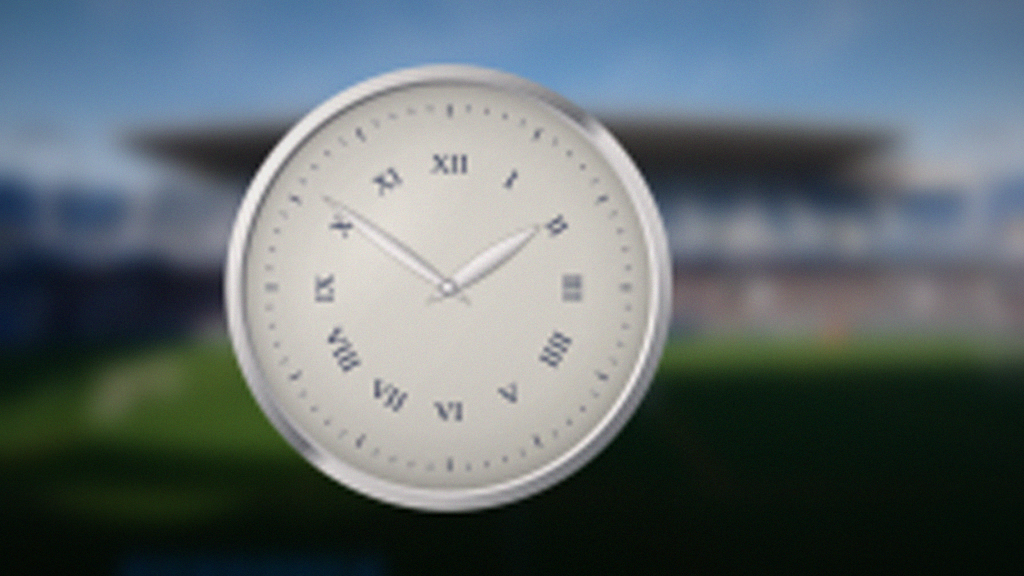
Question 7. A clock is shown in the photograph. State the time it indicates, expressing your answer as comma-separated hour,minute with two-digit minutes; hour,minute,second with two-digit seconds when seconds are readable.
1,51
